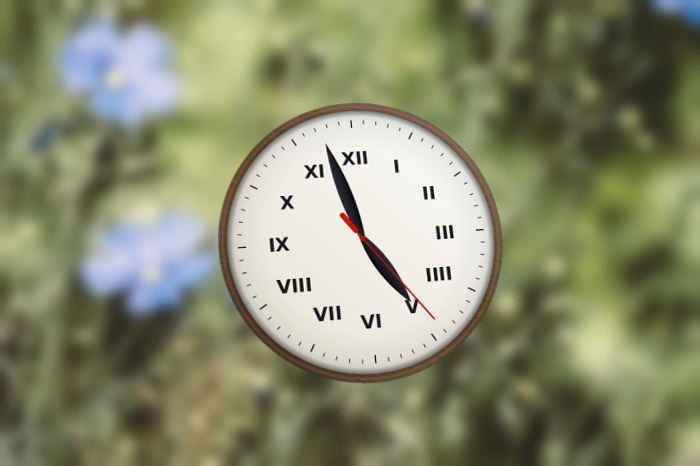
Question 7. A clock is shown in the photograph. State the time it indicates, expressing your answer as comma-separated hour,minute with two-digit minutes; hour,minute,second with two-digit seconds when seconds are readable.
4,57,24
